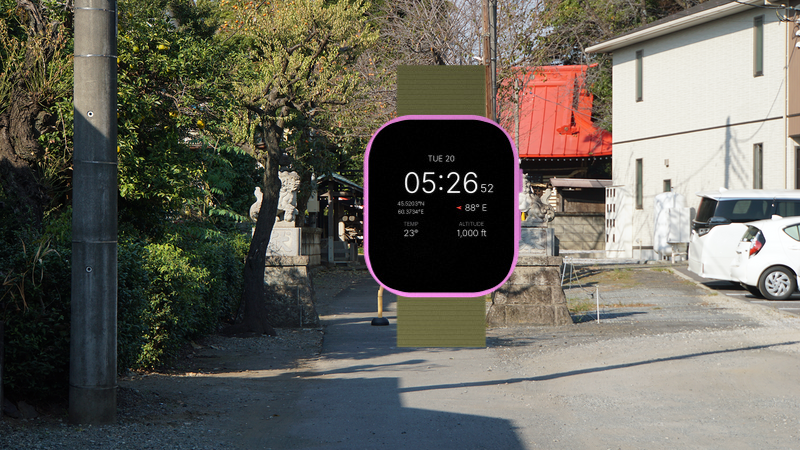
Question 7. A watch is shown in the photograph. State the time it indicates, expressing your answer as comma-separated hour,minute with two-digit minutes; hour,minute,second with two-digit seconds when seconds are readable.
5,26,52
